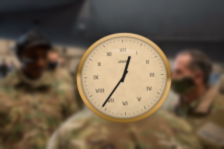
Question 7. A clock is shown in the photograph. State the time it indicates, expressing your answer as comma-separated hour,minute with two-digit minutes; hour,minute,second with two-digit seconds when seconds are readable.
12,36
